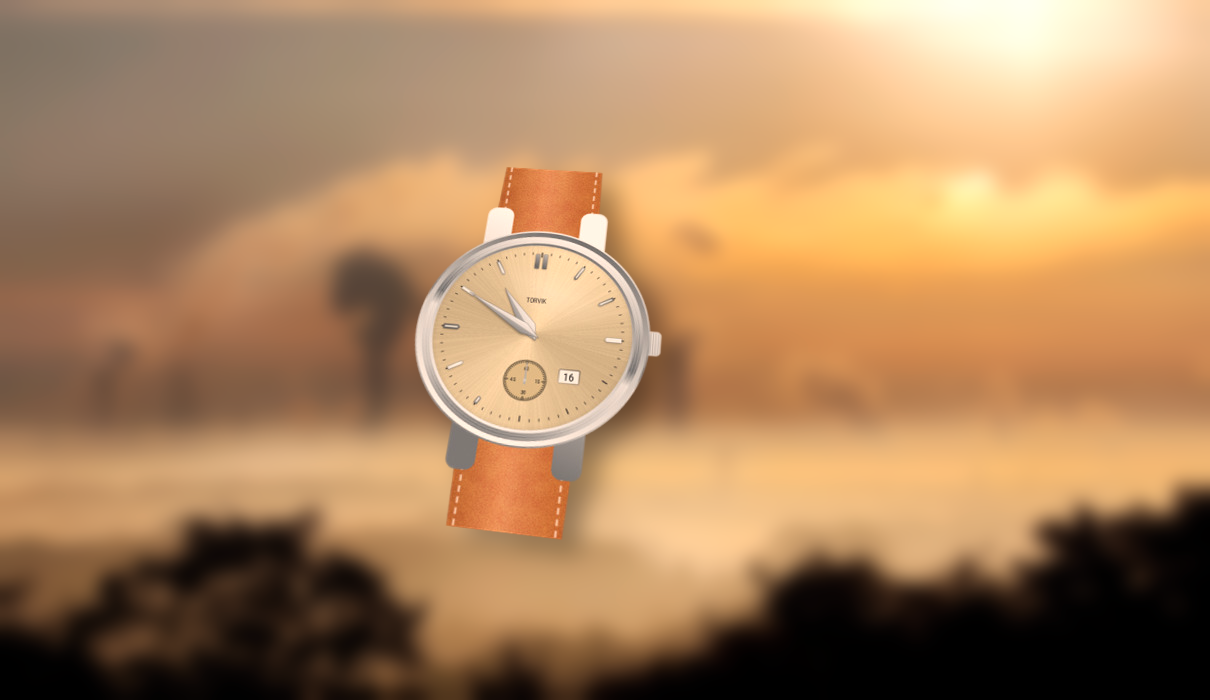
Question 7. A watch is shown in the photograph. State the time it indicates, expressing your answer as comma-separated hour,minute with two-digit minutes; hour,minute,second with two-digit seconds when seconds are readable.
10,50
